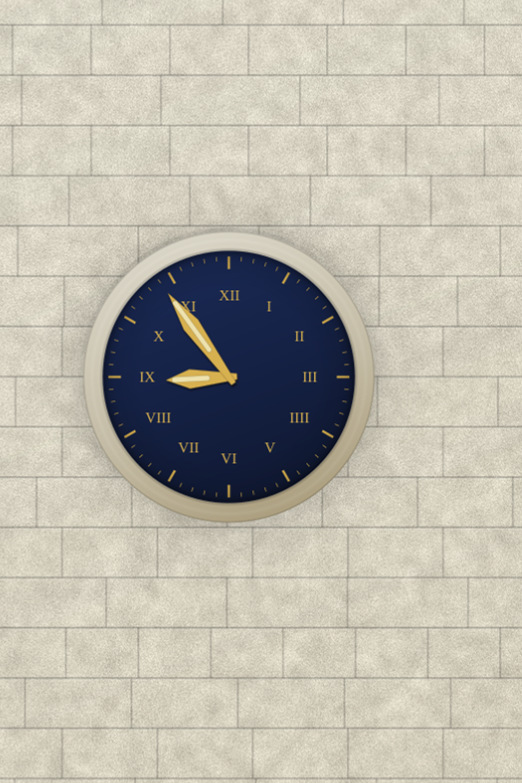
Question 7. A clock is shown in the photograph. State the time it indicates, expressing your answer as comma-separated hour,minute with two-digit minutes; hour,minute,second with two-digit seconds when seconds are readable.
8,54
